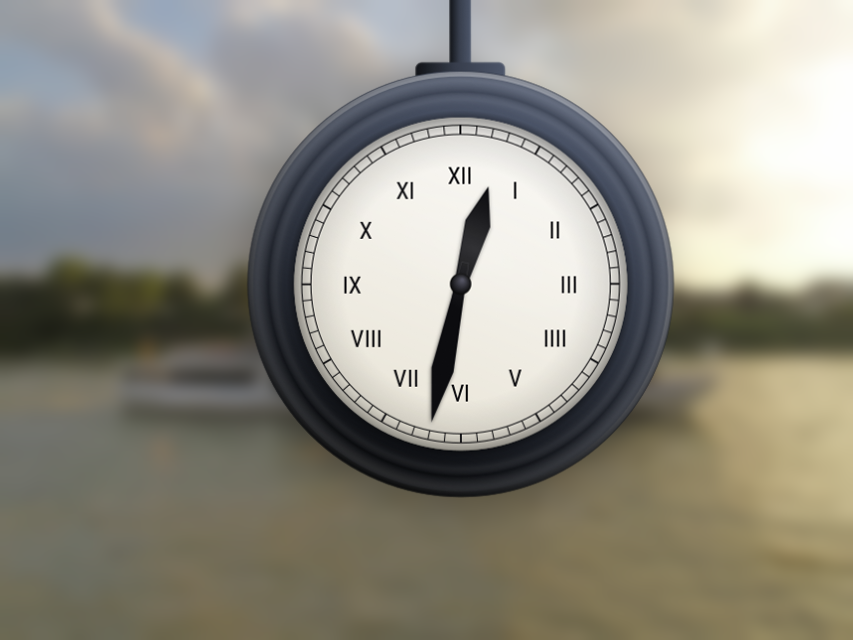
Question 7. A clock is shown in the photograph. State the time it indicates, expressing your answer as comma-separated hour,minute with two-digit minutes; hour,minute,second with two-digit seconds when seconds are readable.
12,32
